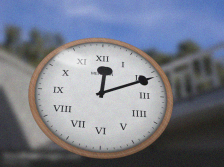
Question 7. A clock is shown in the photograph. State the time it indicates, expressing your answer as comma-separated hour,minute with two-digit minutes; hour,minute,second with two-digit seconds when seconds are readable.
12,11
